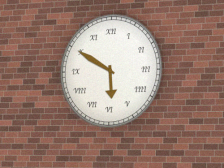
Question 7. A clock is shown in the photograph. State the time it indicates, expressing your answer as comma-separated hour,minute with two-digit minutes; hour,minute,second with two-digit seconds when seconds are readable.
5,50
